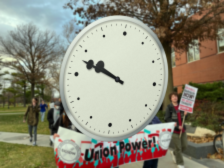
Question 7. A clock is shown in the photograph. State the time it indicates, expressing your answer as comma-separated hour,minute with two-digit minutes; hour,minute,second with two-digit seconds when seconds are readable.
9,48
